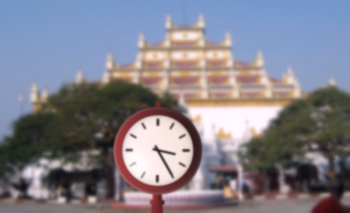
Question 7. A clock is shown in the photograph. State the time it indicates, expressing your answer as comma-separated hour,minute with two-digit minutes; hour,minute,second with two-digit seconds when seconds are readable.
3,25
